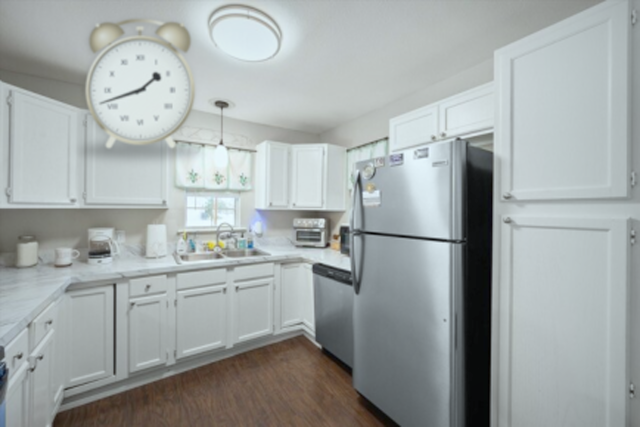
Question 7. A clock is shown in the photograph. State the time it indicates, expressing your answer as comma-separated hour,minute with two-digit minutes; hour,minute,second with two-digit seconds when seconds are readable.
1,42
